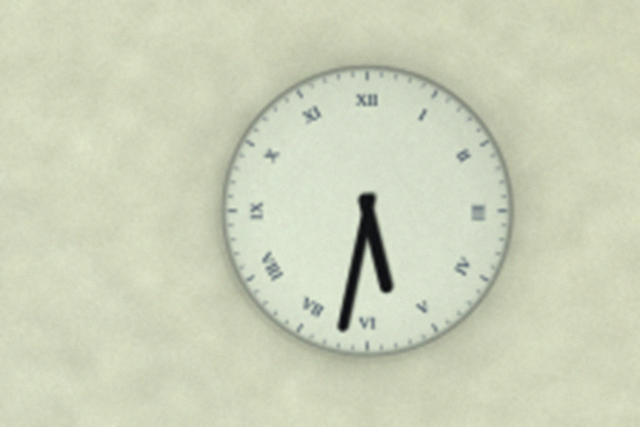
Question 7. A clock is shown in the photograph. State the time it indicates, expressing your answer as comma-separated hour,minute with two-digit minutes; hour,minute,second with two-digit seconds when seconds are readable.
5,32
